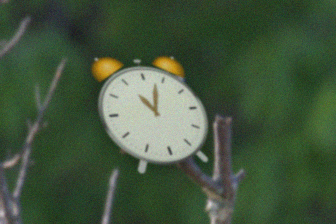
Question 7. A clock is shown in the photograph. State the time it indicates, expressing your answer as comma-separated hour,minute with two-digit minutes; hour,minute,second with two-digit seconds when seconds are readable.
11,03
